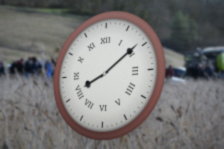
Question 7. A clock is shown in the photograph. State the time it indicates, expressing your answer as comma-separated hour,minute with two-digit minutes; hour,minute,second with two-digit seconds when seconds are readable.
8,09
